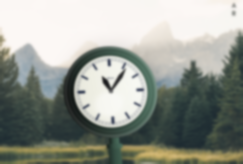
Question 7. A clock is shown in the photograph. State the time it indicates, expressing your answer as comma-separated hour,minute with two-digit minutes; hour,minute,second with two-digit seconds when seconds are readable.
11,06
